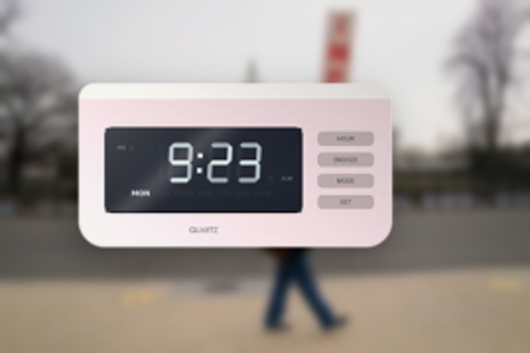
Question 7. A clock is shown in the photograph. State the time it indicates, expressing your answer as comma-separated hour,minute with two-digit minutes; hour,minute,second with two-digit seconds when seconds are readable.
9,23
